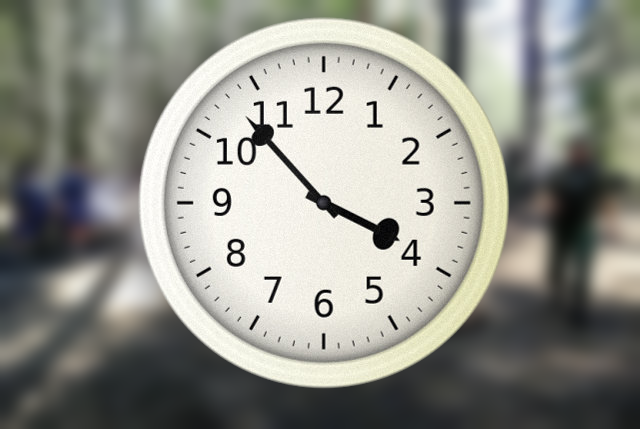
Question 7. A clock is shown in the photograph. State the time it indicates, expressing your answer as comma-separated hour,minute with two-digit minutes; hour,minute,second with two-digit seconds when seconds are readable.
3,53
